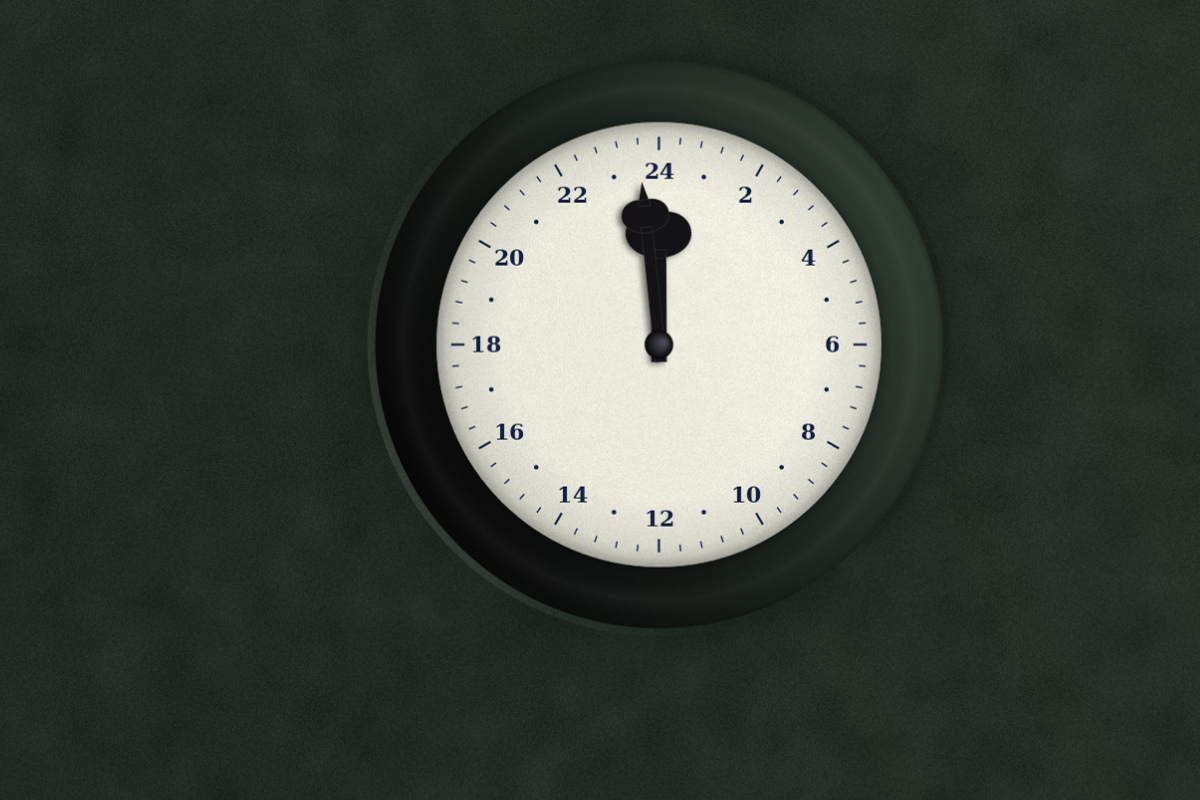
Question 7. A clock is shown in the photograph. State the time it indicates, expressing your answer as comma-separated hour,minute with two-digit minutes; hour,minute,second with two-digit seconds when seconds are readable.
23,59
